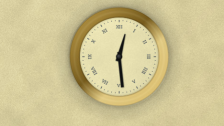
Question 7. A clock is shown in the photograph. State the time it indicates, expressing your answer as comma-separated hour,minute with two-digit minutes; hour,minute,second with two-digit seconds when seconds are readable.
12,29
